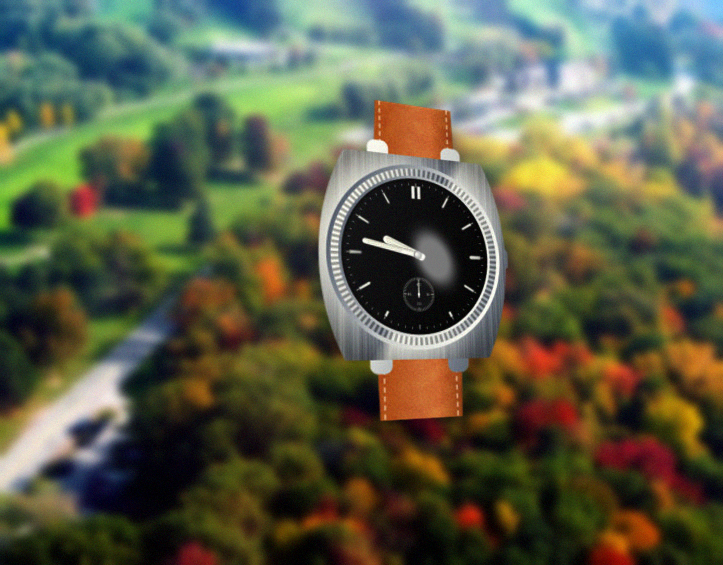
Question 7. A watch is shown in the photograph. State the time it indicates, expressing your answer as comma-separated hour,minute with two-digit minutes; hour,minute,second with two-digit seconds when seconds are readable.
9,47
